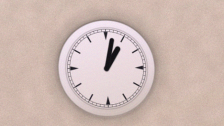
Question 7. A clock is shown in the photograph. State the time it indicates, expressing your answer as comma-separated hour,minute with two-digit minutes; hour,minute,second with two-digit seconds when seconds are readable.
1,02
